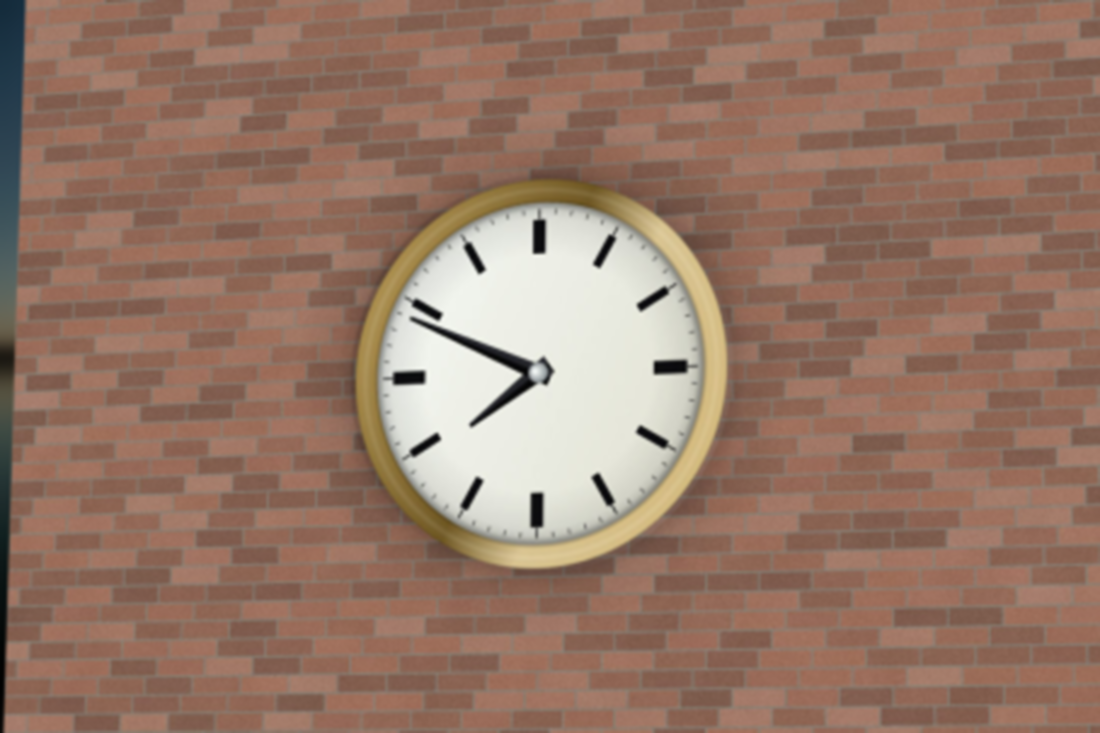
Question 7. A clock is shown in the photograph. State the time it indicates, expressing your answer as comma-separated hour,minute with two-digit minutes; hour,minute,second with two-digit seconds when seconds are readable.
7,49
